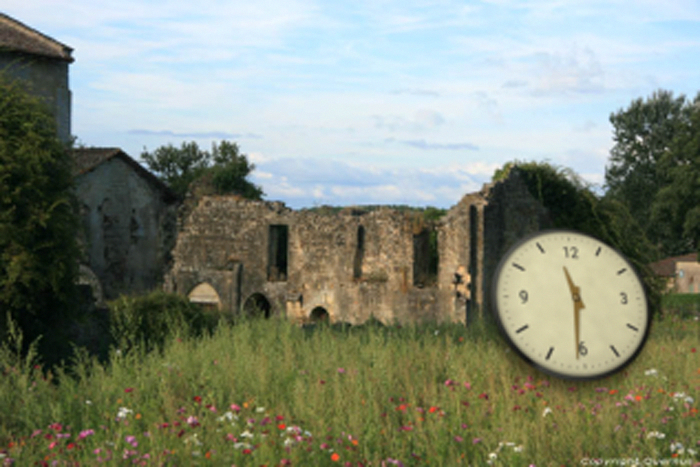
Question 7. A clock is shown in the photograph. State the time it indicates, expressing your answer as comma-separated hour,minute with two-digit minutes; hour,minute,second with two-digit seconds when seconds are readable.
11,31
